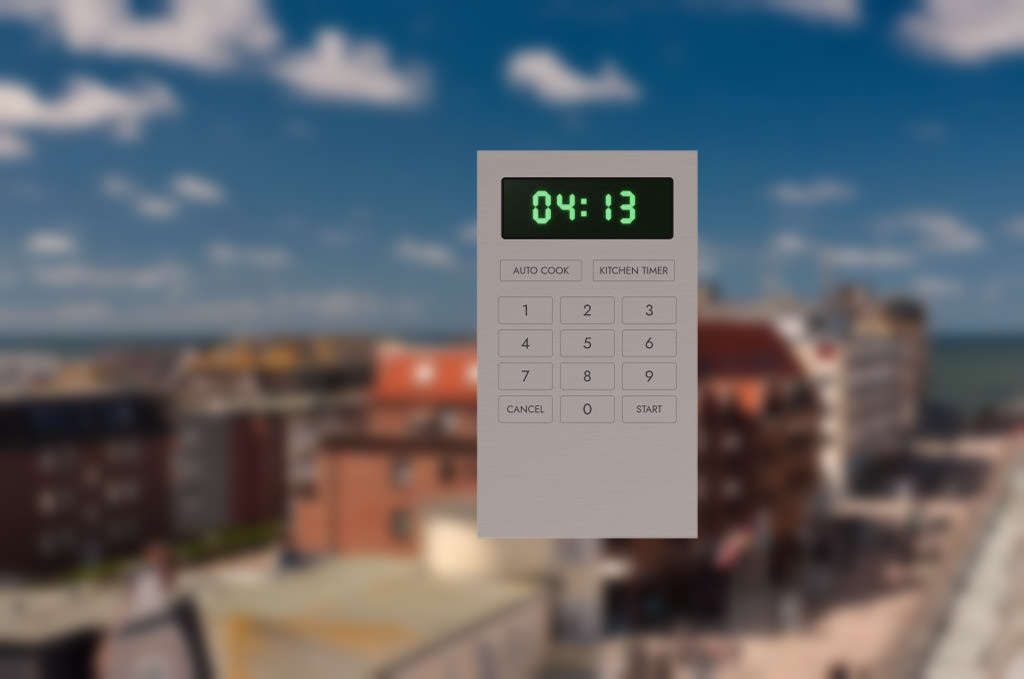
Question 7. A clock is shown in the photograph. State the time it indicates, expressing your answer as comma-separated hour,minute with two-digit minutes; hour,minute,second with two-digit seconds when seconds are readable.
4,13
